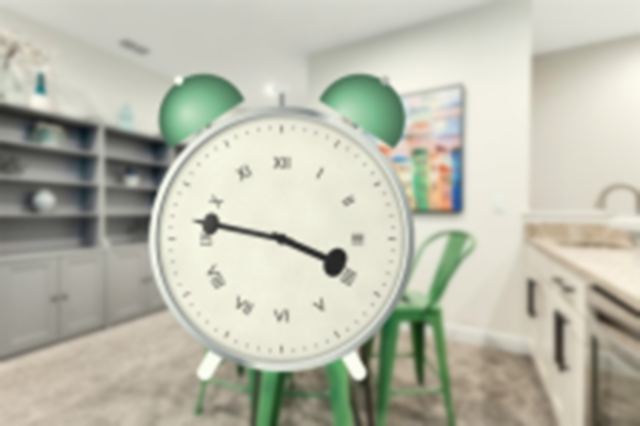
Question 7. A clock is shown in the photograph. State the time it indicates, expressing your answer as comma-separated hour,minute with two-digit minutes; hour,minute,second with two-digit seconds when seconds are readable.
3,47
